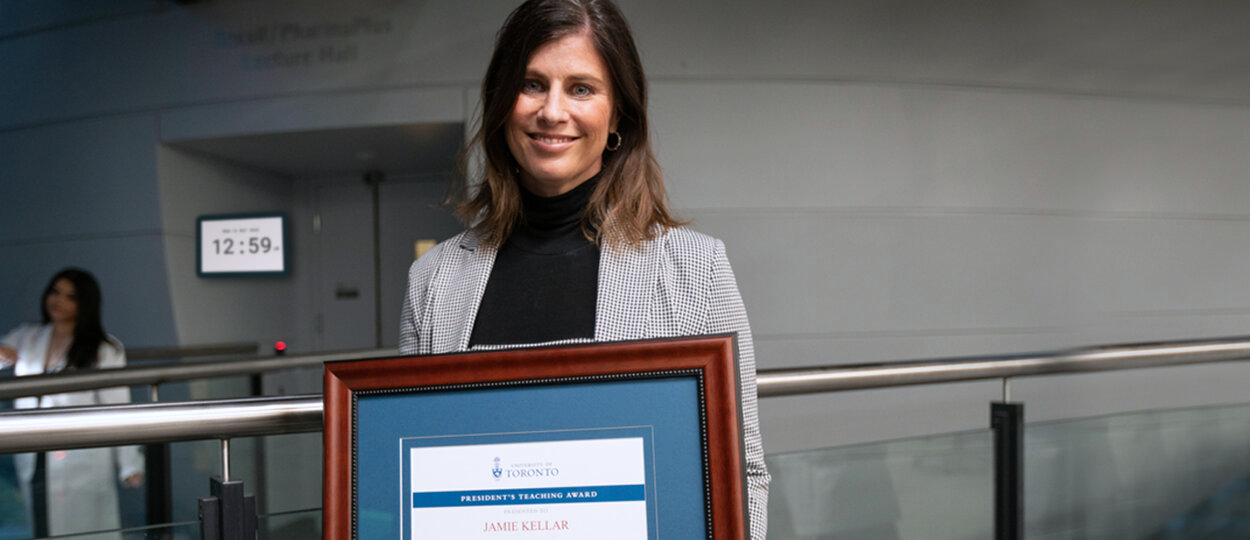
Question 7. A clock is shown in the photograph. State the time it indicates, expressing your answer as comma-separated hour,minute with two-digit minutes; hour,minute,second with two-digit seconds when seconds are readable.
12,59
